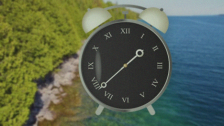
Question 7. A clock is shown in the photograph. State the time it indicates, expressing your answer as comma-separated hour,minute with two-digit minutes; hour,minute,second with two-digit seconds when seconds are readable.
1,38
